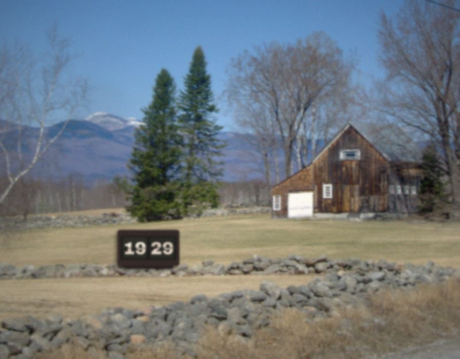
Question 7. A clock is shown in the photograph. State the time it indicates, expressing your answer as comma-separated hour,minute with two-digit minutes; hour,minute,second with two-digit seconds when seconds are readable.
19,29
